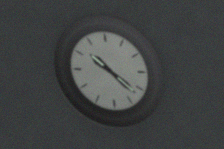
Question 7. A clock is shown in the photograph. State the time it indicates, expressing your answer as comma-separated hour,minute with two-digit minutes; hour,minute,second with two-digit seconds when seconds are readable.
10,22
